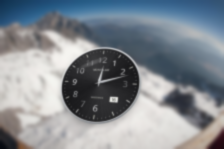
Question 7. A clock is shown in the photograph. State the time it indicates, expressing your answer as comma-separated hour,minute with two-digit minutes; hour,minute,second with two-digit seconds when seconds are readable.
12,12
